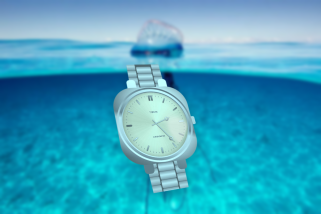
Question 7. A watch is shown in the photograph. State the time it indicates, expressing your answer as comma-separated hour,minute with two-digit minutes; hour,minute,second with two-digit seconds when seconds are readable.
2,24
